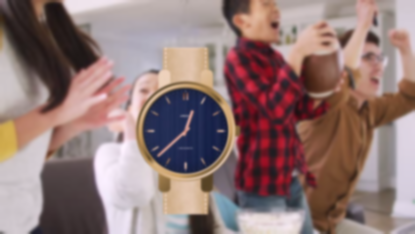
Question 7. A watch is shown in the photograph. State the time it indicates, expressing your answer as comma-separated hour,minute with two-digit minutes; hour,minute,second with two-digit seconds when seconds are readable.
12,38
